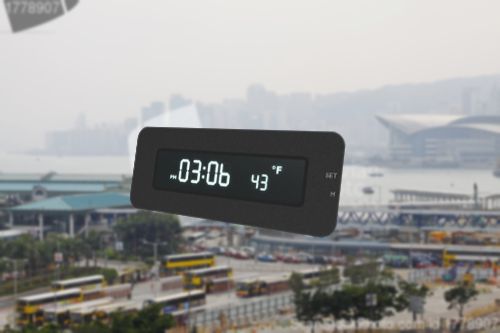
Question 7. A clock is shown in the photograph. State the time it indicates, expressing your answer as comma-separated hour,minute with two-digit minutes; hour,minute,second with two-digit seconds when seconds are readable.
3,06
